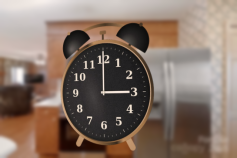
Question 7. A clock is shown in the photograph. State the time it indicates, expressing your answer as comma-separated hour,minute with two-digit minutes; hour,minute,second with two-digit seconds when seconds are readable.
3,00
